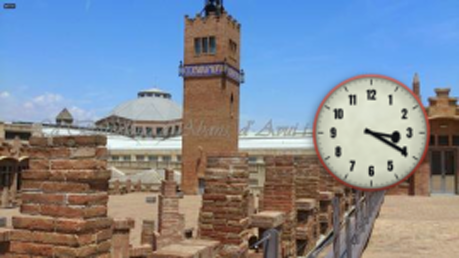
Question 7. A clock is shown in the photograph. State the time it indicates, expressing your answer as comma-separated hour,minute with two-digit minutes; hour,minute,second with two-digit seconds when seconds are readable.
3,20
